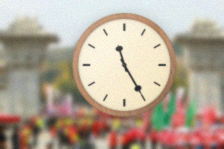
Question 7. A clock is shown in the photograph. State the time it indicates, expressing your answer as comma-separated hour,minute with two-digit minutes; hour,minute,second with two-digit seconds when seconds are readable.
11,25
